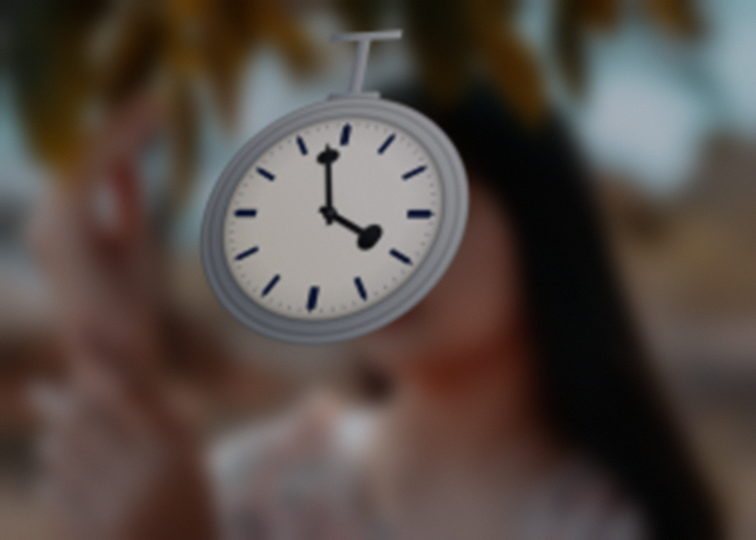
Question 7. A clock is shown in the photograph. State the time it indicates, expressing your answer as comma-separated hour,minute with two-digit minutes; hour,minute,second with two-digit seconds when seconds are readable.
3,58
